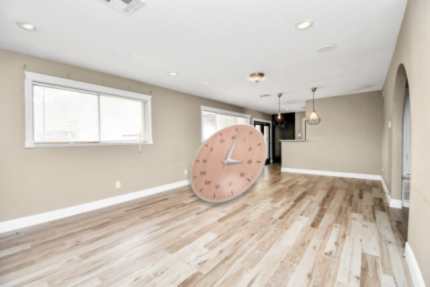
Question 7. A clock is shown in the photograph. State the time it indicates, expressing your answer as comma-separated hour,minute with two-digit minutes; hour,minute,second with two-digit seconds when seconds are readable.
3,01
